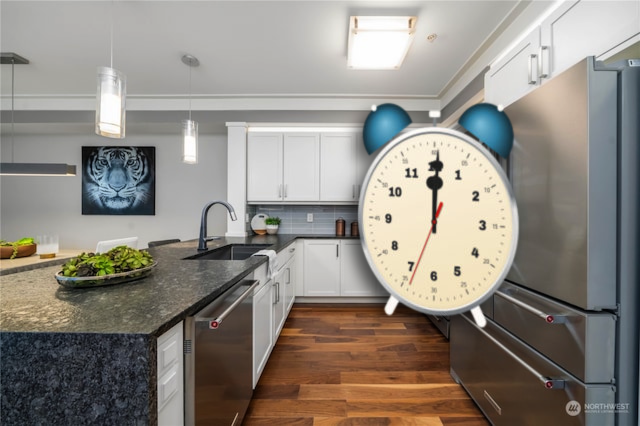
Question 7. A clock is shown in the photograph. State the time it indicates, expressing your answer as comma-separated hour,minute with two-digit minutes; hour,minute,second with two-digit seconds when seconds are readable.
12,00,34
